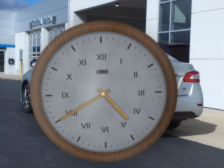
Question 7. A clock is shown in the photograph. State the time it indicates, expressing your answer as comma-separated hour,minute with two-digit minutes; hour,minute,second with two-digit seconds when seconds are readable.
4,40
